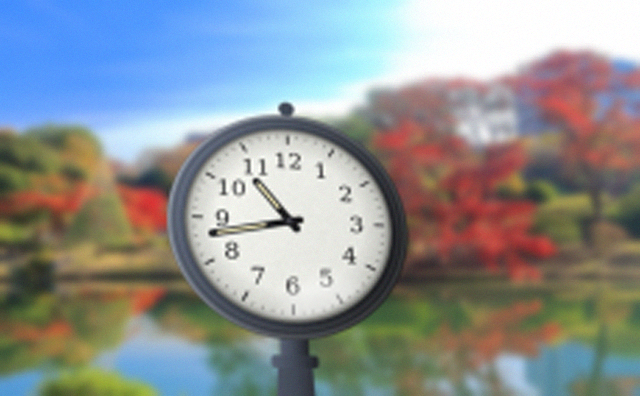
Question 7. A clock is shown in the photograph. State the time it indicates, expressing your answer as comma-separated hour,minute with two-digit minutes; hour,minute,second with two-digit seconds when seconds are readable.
10,43
